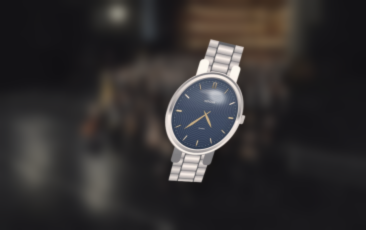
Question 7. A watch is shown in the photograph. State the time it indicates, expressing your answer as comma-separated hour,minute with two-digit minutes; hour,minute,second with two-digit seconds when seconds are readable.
4,38
